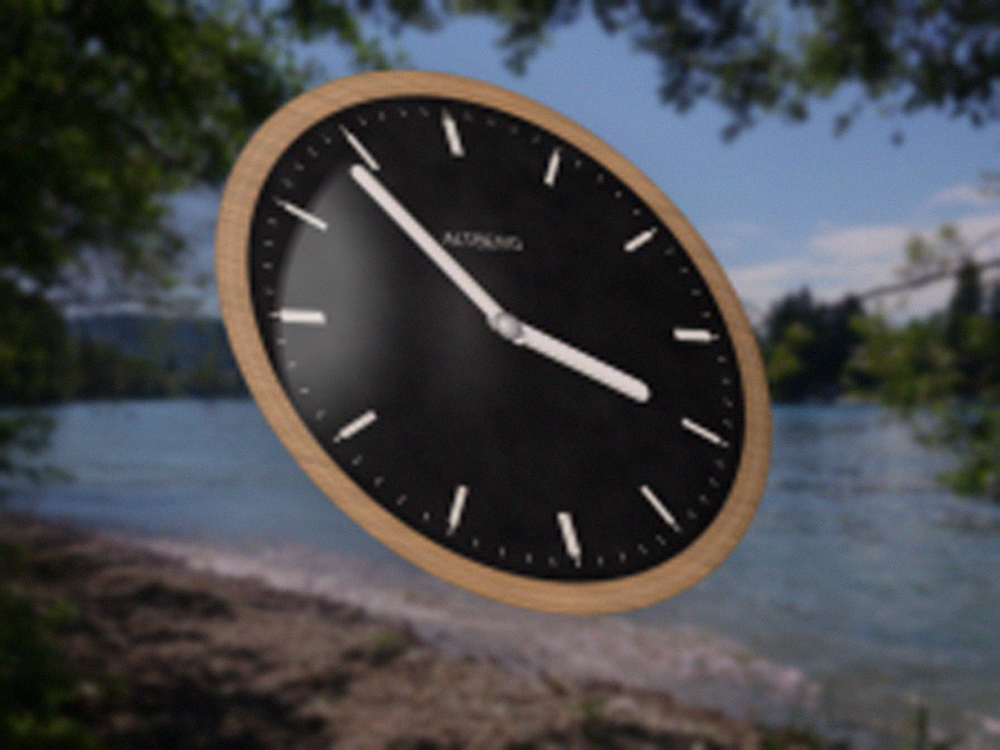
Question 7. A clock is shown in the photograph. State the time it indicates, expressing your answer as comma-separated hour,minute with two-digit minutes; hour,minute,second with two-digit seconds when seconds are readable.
3,54
